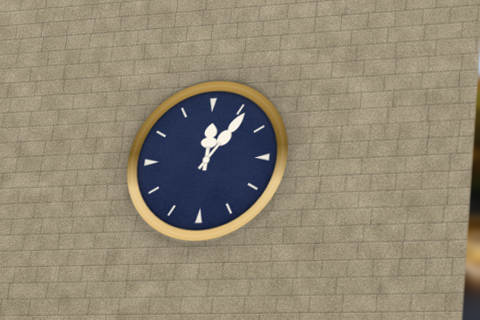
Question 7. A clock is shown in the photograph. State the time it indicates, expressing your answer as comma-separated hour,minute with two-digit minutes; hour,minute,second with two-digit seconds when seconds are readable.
12,06
